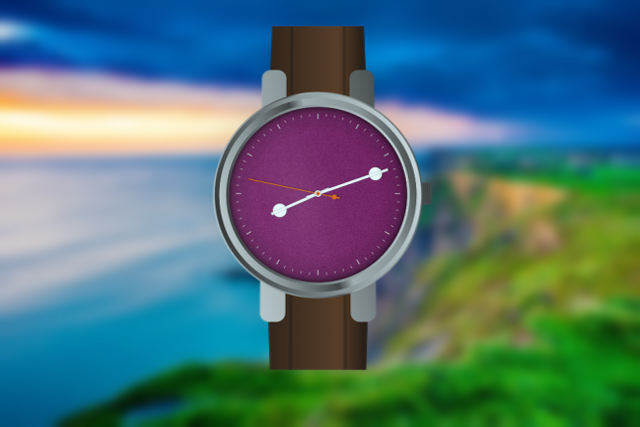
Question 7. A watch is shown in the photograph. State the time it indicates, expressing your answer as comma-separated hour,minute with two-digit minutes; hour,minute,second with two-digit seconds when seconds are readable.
8,11,47
